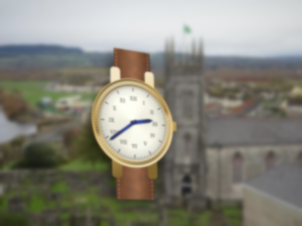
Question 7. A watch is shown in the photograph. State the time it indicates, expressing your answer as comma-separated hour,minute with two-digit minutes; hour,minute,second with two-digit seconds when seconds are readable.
2,39
